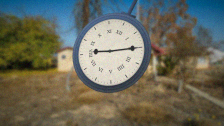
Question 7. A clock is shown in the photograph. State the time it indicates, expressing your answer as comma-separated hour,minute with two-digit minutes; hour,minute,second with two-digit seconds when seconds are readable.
8,10
